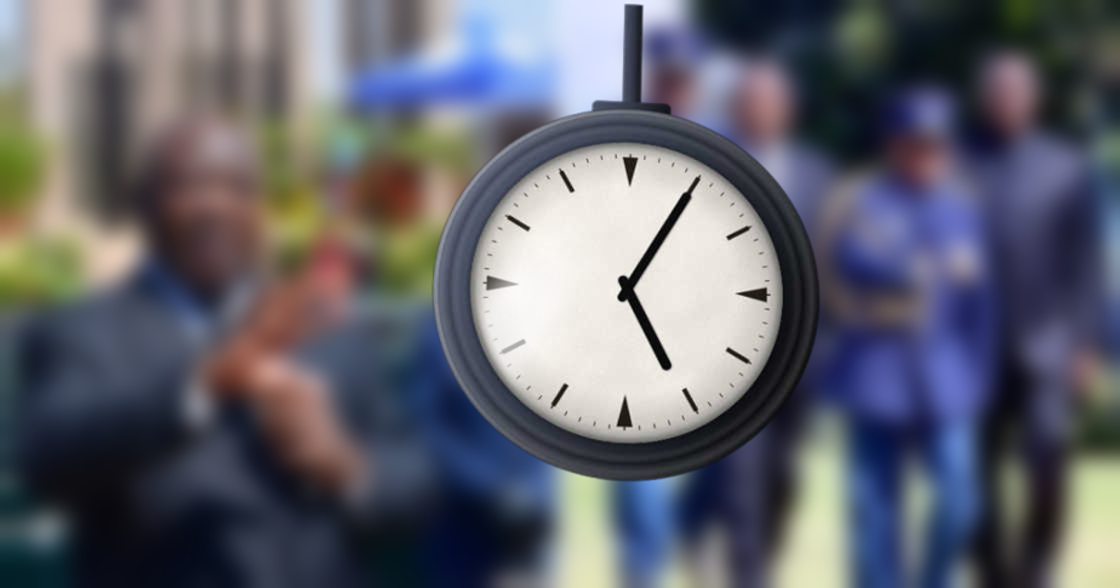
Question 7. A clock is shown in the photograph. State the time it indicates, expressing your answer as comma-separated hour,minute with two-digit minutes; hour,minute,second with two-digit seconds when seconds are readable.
5,05
